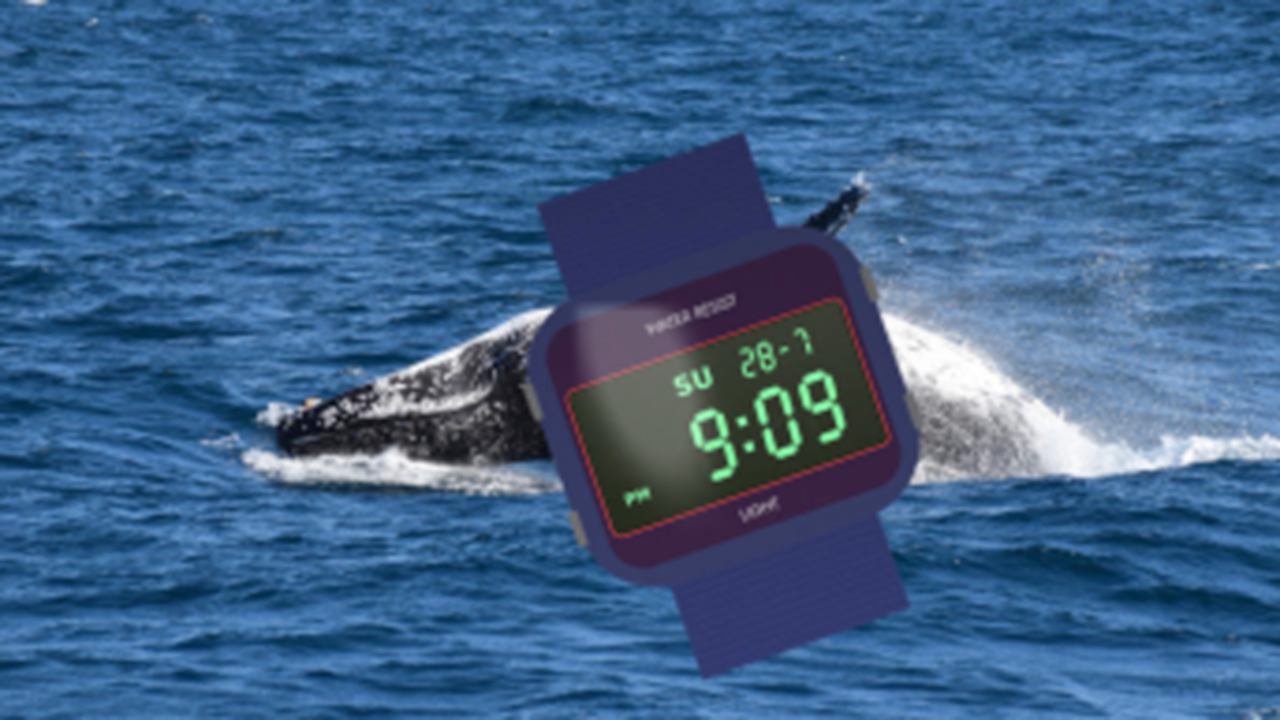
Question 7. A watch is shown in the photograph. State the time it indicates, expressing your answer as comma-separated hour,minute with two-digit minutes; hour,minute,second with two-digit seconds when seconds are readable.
9,09
